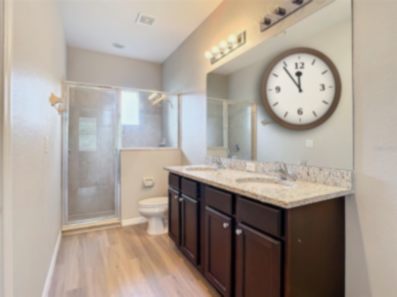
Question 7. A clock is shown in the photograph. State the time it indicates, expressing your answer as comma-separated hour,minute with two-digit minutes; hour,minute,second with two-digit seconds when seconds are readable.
11,54
